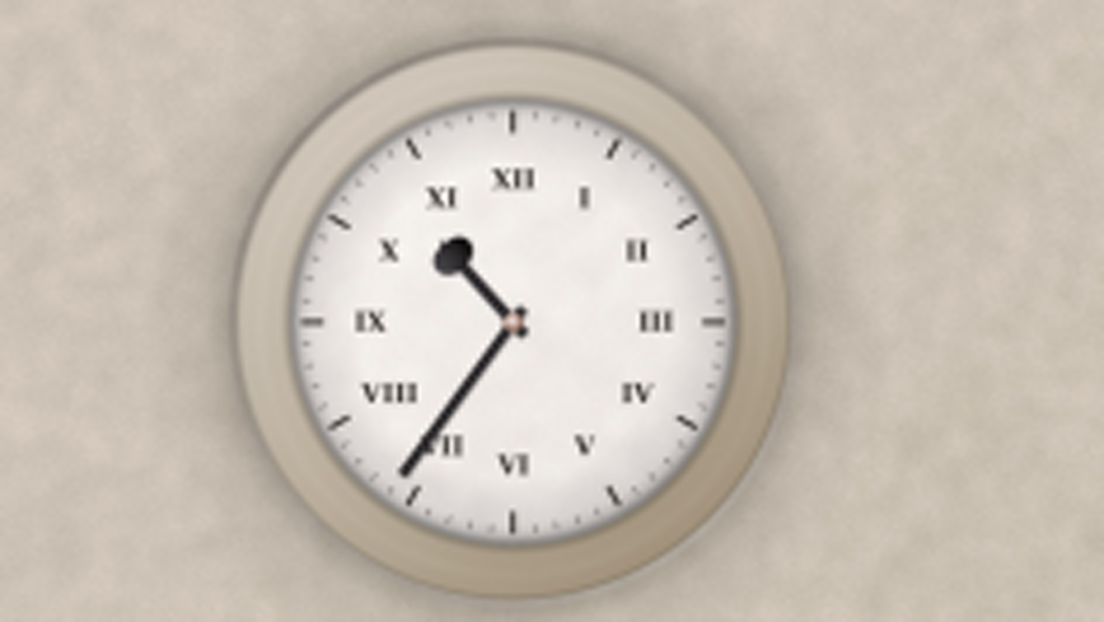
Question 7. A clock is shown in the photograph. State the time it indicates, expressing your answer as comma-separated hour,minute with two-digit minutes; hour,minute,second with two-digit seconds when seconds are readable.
10,36
